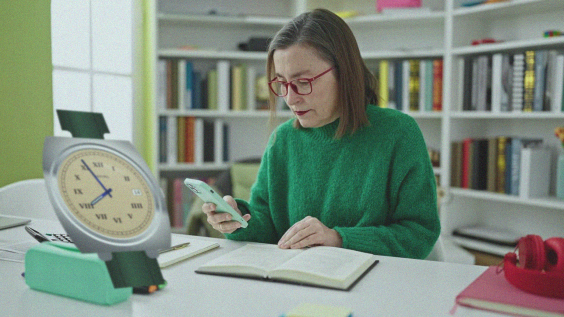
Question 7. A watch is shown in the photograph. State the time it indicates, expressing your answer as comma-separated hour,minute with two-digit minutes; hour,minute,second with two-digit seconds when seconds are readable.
7,56
